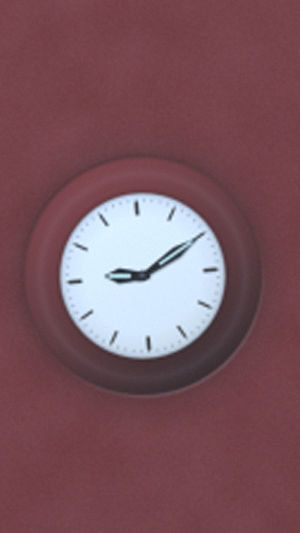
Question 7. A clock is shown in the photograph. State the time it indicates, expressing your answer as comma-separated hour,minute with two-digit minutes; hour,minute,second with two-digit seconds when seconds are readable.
9,10
